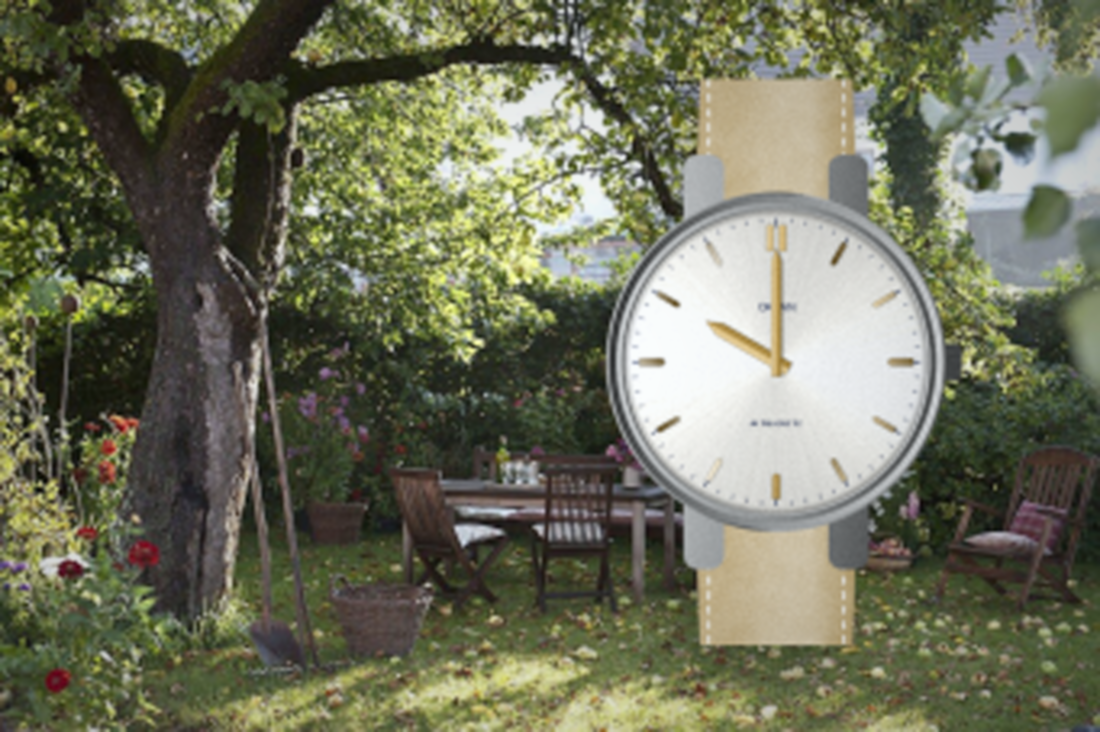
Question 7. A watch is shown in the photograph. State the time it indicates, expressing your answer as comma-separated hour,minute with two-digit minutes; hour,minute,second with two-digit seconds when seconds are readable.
10,00
